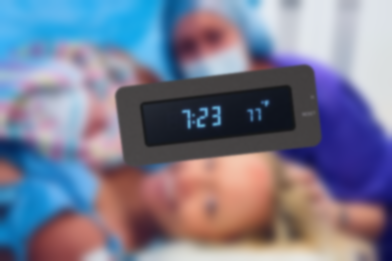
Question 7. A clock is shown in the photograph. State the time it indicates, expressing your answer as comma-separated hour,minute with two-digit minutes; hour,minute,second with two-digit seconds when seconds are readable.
7,23
